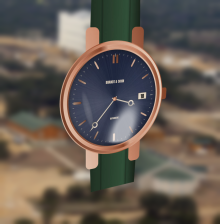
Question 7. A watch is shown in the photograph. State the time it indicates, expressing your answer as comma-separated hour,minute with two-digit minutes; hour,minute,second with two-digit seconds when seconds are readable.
3,37
